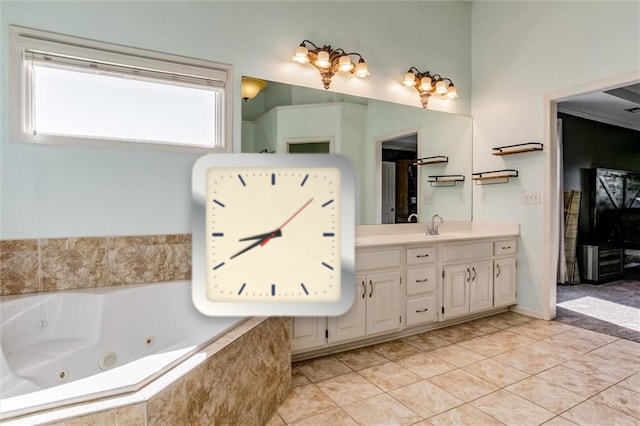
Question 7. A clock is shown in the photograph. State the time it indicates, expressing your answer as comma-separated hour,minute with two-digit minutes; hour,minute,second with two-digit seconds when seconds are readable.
8,40,08
